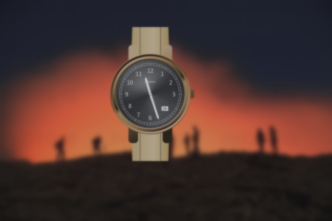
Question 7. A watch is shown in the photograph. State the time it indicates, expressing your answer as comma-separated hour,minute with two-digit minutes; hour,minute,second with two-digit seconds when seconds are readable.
11,27
